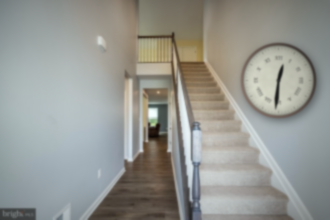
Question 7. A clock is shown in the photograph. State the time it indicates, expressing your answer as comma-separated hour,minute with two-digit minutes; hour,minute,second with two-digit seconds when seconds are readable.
12,31
